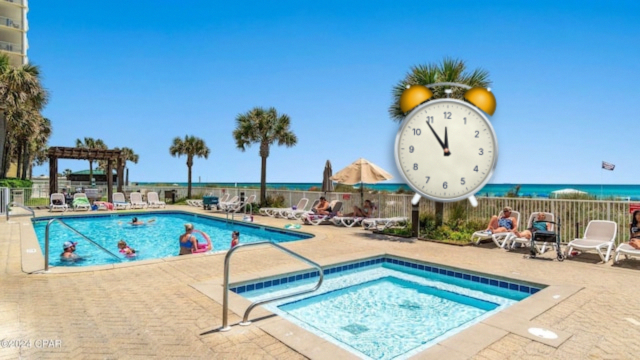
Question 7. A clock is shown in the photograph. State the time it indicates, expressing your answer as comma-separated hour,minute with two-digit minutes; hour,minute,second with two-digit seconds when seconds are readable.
11,54
